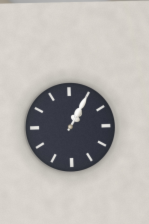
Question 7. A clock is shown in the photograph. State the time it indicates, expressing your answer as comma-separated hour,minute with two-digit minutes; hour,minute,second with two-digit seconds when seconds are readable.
1,05
